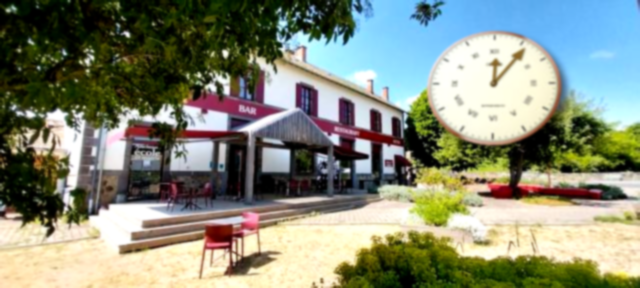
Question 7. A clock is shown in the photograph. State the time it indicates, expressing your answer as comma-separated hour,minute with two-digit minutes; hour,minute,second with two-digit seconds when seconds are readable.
12,06
